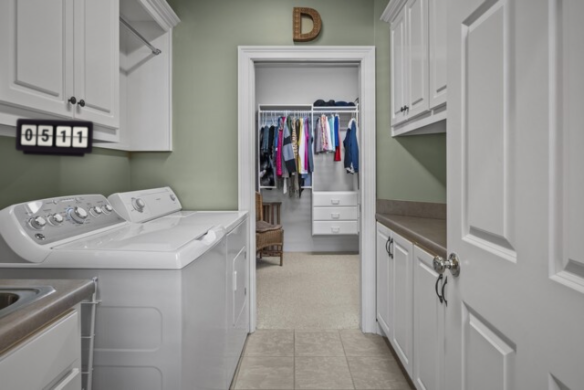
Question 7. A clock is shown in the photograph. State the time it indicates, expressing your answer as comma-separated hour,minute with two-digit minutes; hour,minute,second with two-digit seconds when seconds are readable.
5,11
